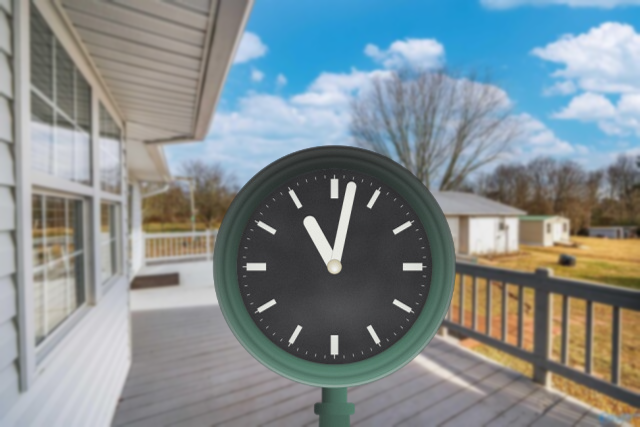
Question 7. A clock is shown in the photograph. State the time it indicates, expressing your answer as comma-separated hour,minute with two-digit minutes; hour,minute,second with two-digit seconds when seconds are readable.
11,02
